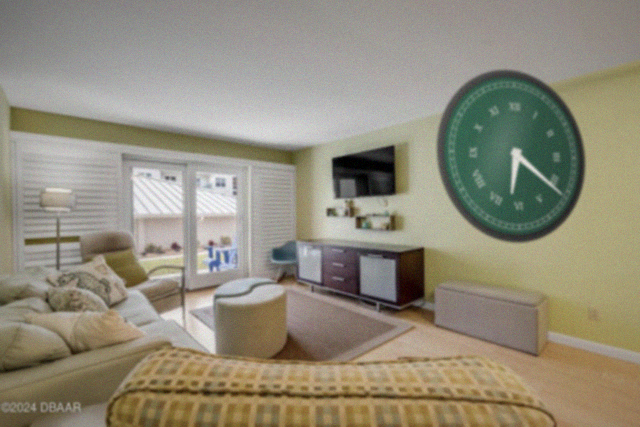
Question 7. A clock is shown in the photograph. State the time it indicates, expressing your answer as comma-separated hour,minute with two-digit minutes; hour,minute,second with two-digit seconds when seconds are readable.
6,21
